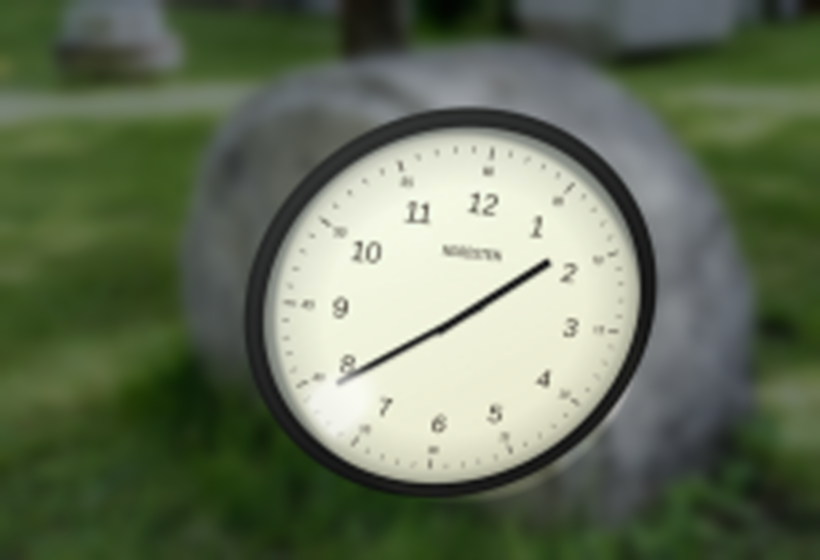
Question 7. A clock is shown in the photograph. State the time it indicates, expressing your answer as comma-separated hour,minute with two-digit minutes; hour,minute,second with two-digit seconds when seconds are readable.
1,39
